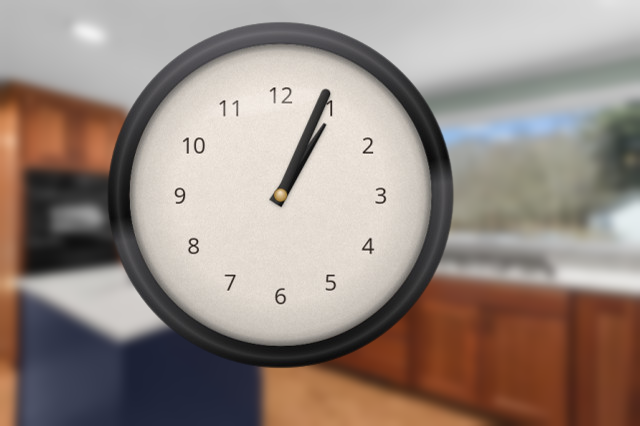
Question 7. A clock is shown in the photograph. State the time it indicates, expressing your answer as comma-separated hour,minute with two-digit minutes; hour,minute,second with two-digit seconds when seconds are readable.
1,04
